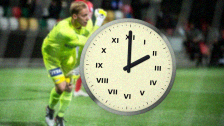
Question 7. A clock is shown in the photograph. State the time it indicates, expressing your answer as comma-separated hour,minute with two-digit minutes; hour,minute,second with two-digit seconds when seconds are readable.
2,00
